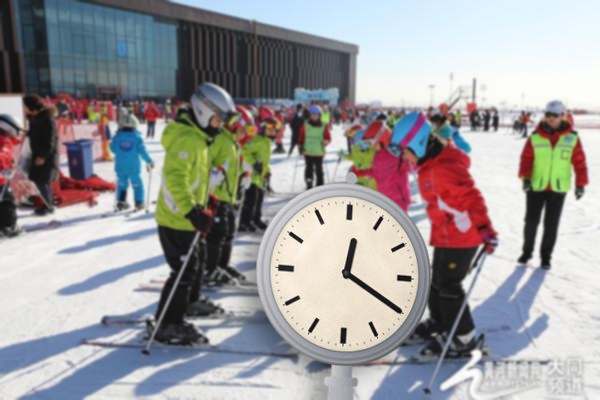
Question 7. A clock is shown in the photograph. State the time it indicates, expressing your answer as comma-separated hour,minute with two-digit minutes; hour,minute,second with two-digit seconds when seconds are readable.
12,20
